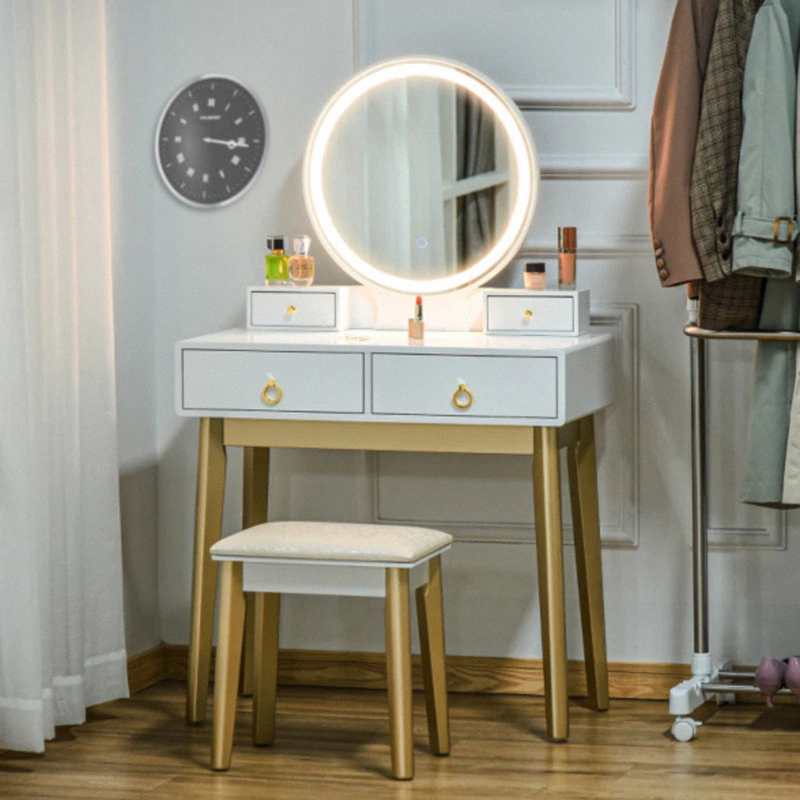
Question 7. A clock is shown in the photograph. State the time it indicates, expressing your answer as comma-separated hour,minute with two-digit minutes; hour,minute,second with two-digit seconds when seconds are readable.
3,16
